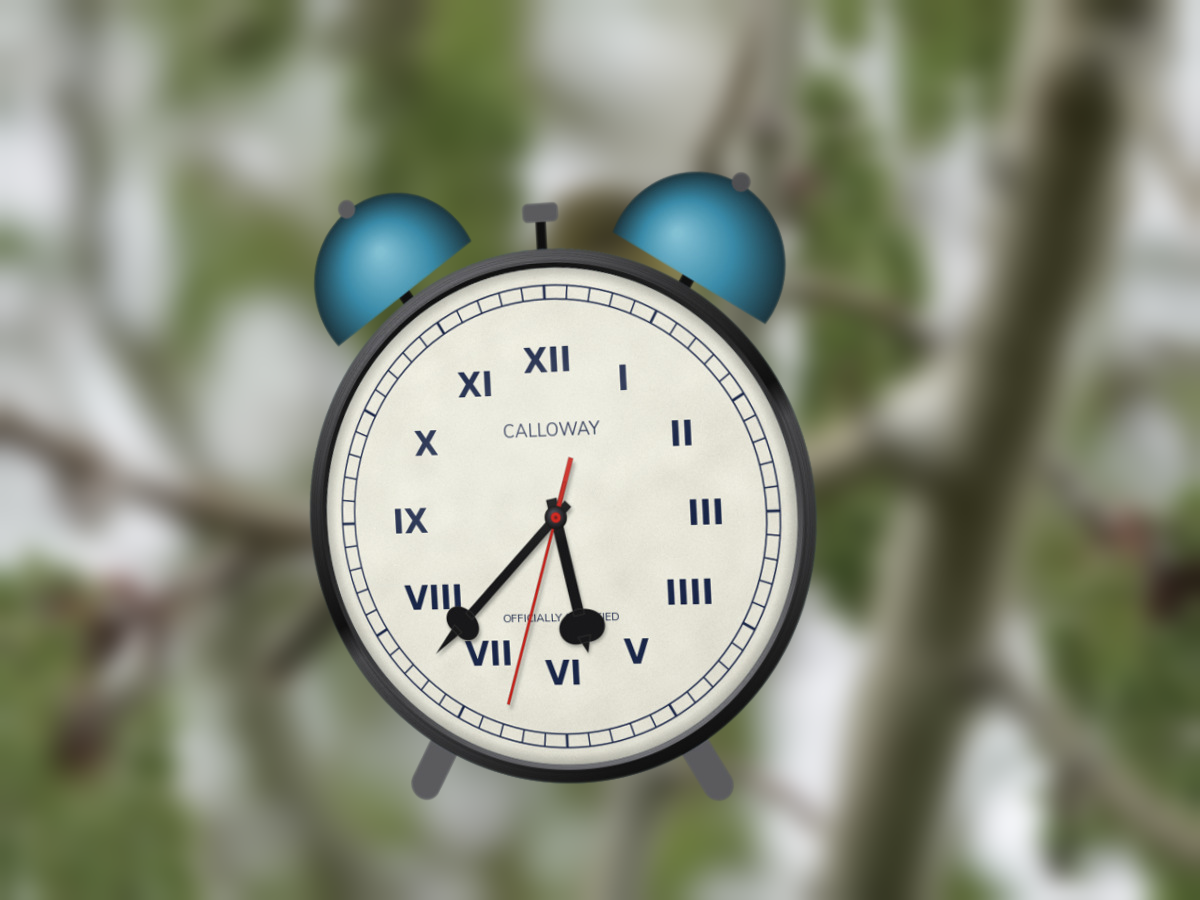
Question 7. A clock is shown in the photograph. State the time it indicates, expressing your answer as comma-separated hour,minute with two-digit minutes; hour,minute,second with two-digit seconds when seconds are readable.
5,37,33
